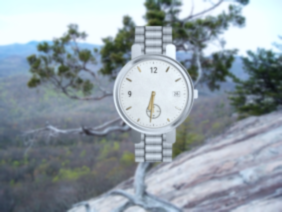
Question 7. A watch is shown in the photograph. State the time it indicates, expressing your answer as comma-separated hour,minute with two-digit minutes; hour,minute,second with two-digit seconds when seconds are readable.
6,31
